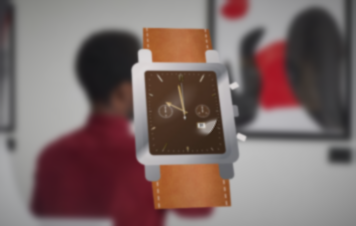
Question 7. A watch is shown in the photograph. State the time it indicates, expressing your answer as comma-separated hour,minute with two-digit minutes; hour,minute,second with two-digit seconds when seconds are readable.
9,59
